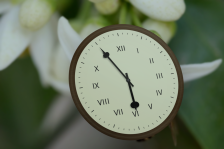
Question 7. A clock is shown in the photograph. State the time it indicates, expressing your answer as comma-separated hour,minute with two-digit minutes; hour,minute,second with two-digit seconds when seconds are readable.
5,55
